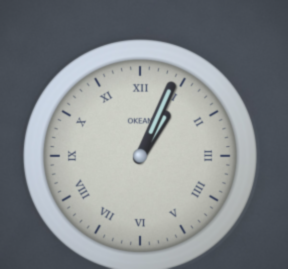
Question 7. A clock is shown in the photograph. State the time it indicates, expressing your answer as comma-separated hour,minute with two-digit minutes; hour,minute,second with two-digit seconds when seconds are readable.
1,04
